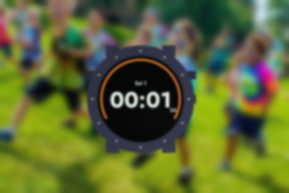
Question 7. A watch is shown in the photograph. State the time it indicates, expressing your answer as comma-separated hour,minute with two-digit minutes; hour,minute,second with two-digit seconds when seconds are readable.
0,01
